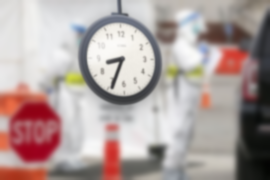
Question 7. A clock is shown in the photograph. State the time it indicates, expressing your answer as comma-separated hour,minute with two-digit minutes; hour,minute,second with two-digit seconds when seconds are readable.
8,34
